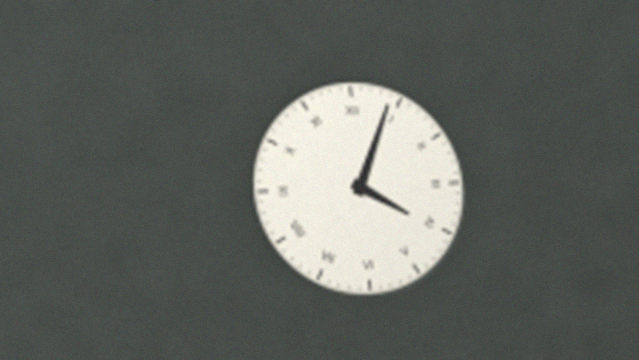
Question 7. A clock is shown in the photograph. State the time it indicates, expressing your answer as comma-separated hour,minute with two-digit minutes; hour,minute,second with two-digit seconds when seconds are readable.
4,04
